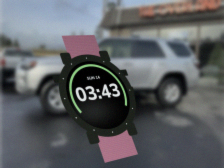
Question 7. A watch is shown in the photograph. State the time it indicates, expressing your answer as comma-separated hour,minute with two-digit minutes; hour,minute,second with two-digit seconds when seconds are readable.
3,43
